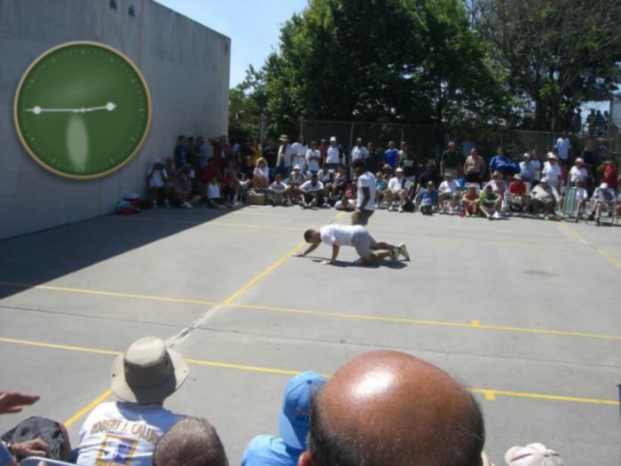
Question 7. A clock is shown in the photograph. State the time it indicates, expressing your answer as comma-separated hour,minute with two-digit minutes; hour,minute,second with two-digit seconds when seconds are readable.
2,45
